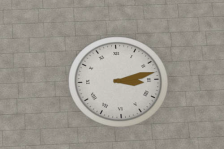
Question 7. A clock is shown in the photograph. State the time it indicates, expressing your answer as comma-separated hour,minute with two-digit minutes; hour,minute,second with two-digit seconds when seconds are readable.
3,13
